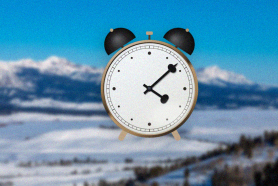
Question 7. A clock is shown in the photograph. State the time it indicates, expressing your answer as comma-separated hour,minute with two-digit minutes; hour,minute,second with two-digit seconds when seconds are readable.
4,08
